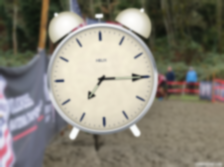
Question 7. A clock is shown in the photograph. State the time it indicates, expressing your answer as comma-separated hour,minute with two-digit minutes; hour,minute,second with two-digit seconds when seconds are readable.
7,15
